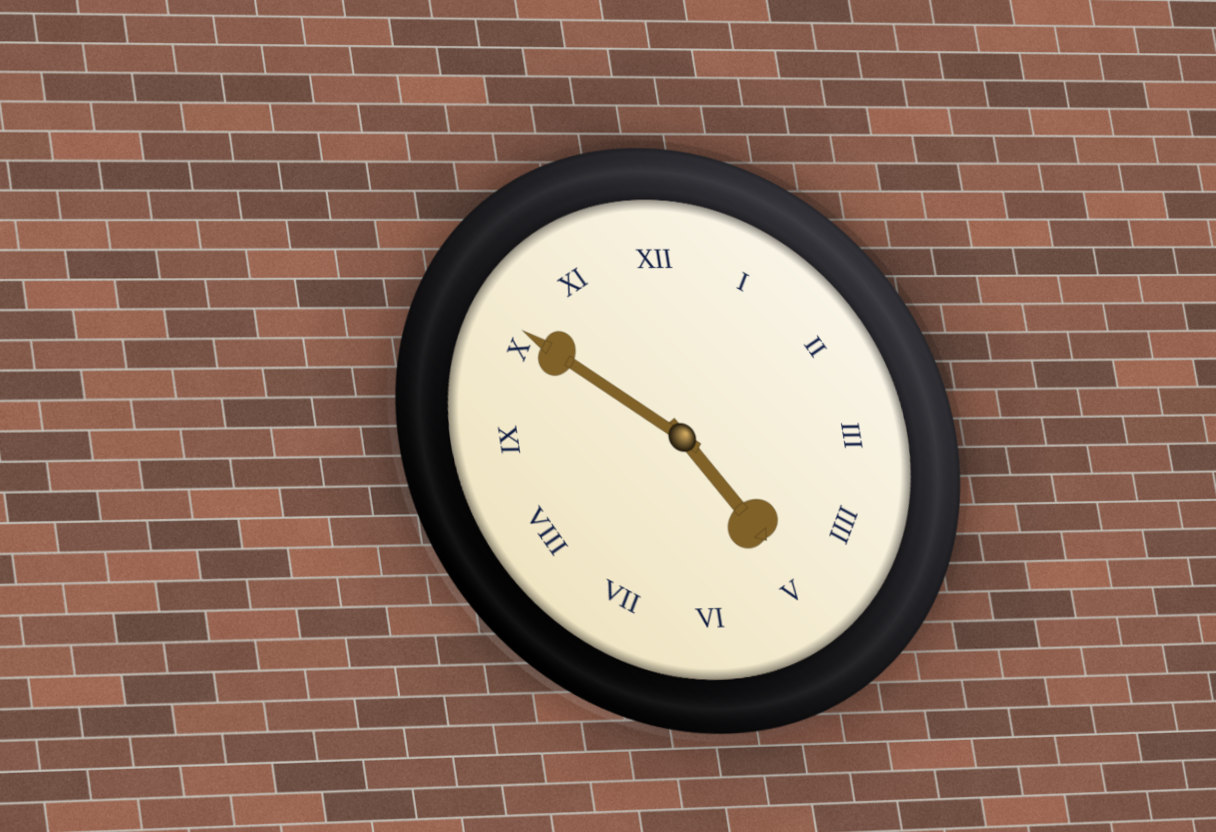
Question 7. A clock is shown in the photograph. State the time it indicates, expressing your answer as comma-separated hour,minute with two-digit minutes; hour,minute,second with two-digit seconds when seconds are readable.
4,51
